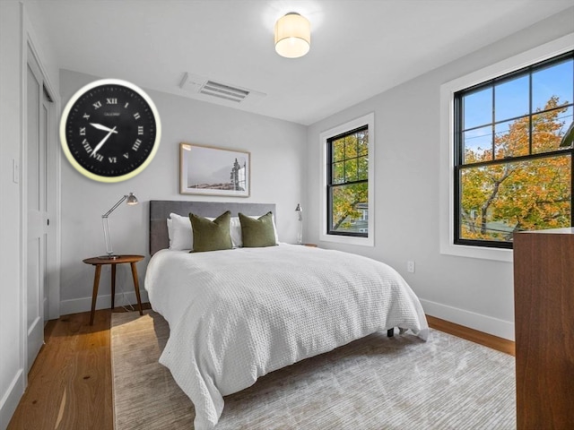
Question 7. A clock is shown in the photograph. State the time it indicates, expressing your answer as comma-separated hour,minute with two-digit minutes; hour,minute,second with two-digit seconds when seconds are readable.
9,37
